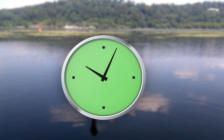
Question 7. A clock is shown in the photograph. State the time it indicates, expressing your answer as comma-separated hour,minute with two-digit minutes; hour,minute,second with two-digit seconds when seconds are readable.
10,04
